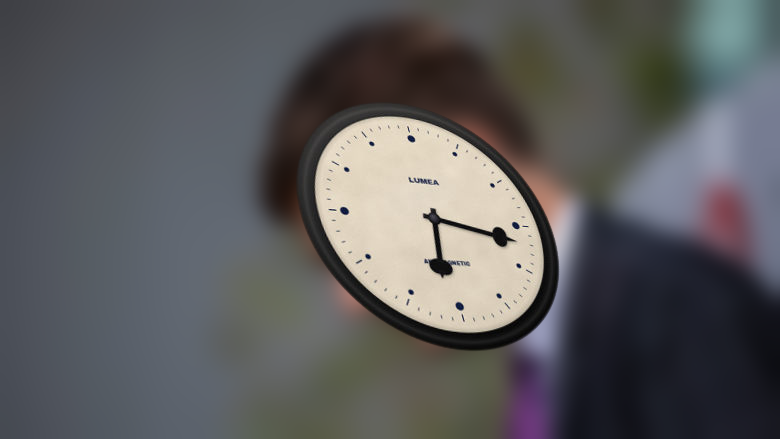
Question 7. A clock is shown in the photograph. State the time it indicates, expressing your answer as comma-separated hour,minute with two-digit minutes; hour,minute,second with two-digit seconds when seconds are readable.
6,17
